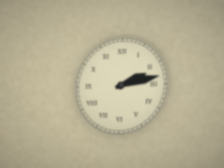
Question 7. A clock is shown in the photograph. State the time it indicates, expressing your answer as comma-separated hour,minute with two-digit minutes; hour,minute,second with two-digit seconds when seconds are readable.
2,13
